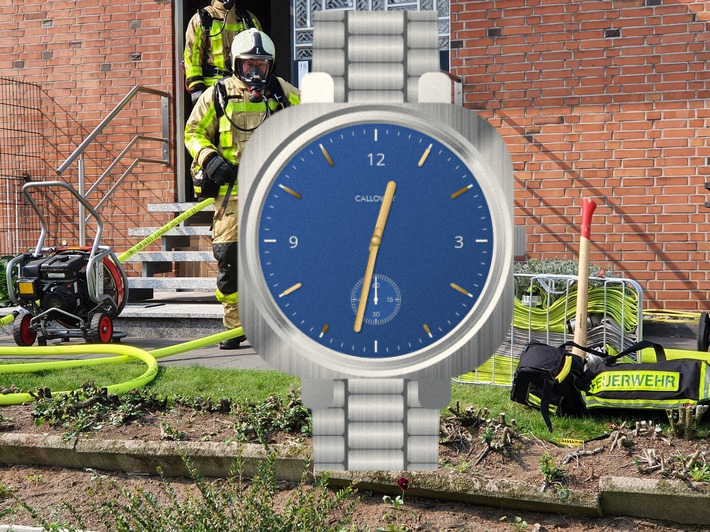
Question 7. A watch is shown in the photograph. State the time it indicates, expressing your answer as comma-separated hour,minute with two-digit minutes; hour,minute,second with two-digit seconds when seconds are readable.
12,32
